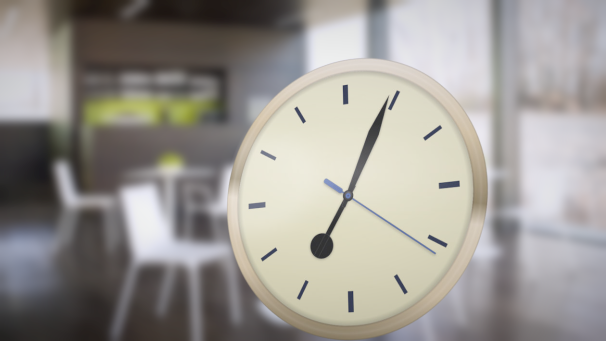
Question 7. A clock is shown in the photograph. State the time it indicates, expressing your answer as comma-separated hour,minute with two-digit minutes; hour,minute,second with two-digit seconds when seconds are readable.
7,04,21
